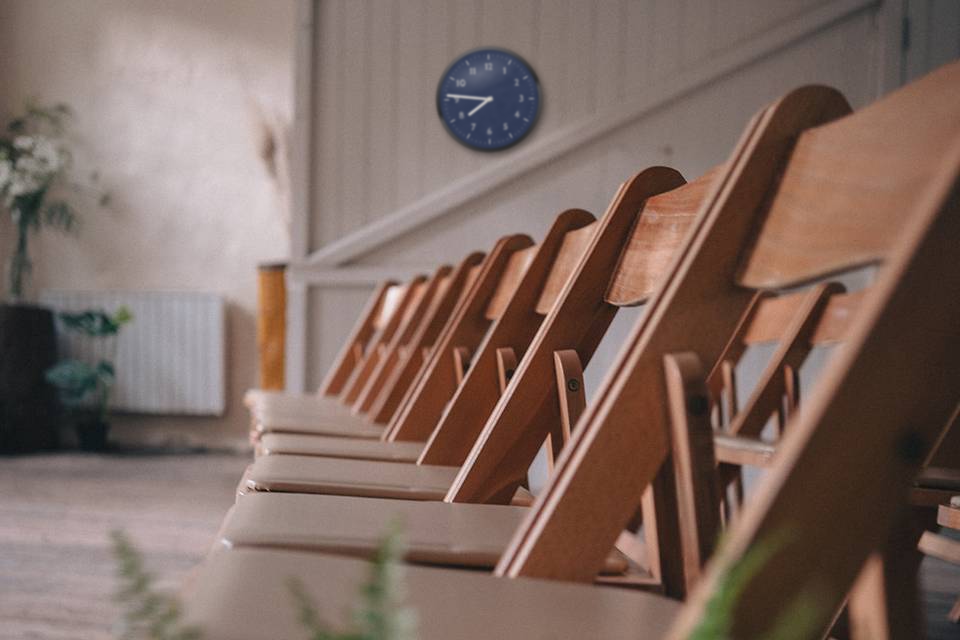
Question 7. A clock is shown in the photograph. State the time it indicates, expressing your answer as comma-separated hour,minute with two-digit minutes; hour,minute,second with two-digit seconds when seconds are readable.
7,46
